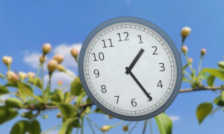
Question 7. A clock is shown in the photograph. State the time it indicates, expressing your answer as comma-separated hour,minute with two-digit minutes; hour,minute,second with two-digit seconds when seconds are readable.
1,25
